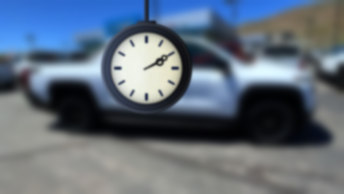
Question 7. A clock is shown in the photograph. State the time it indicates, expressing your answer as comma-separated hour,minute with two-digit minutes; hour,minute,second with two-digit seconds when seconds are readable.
2,10
